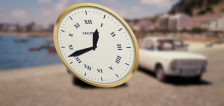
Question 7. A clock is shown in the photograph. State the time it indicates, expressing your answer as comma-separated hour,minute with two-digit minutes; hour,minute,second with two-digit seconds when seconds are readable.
12,42
